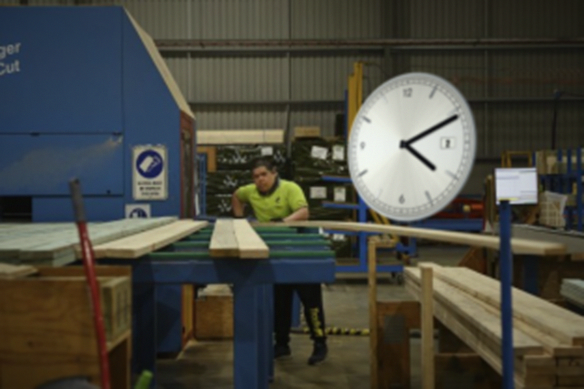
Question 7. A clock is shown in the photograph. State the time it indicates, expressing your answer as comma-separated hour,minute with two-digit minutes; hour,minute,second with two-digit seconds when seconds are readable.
4,11
